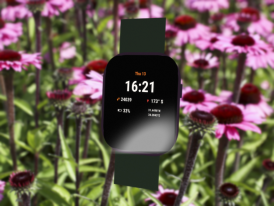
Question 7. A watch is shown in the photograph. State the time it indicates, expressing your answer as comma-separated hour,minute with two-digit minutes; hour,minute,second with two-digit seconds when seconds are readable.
16,21
